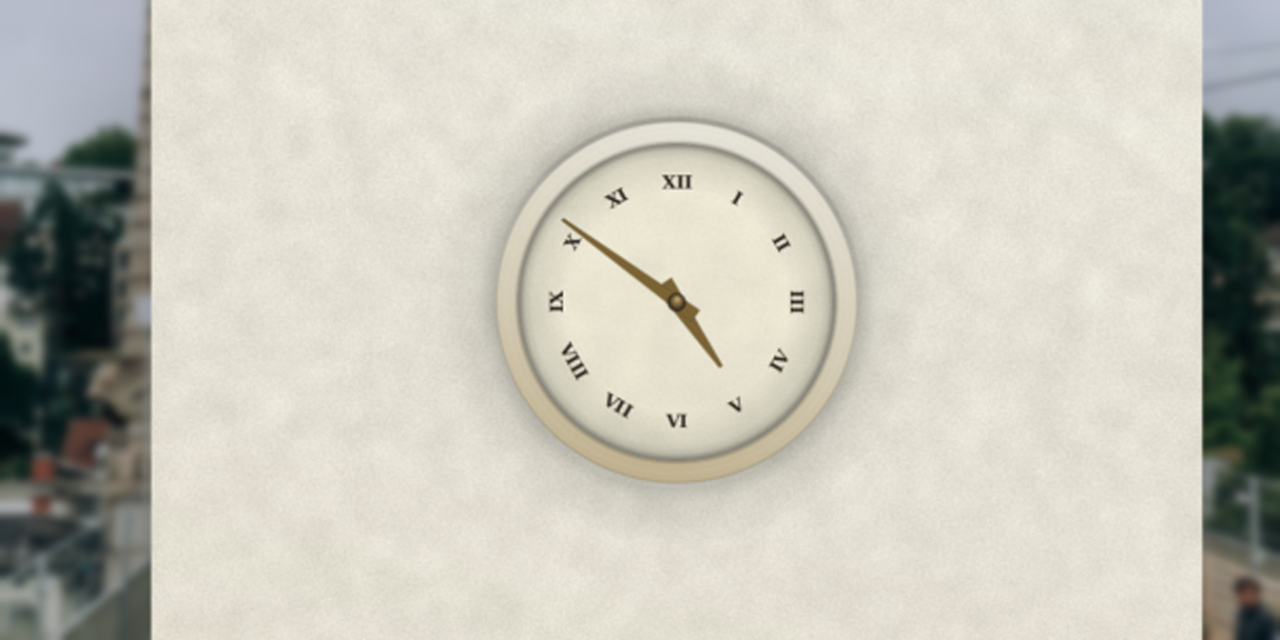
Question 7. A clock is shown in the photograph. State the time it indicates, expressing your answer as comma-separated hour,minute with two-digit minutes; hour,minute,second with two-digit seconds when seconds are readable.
4,51
